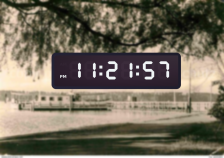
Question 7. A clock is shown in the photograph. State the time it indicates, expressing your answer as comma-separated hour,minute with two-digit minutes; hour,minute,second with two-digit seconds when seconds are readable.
11,21,57
